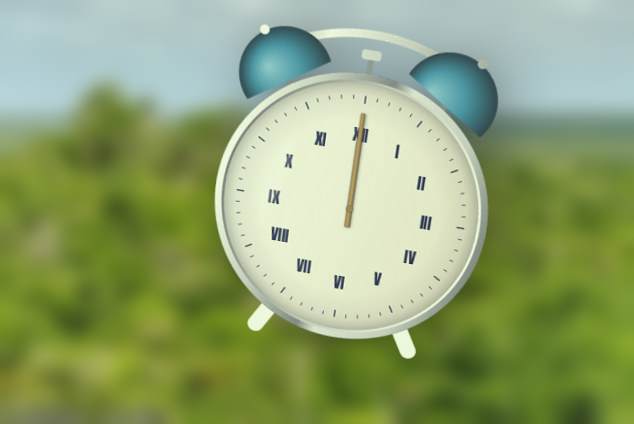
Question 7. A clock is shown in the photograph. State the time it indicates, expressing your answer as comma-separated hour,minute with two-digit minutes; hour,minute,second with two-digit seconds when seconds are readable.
12,00
